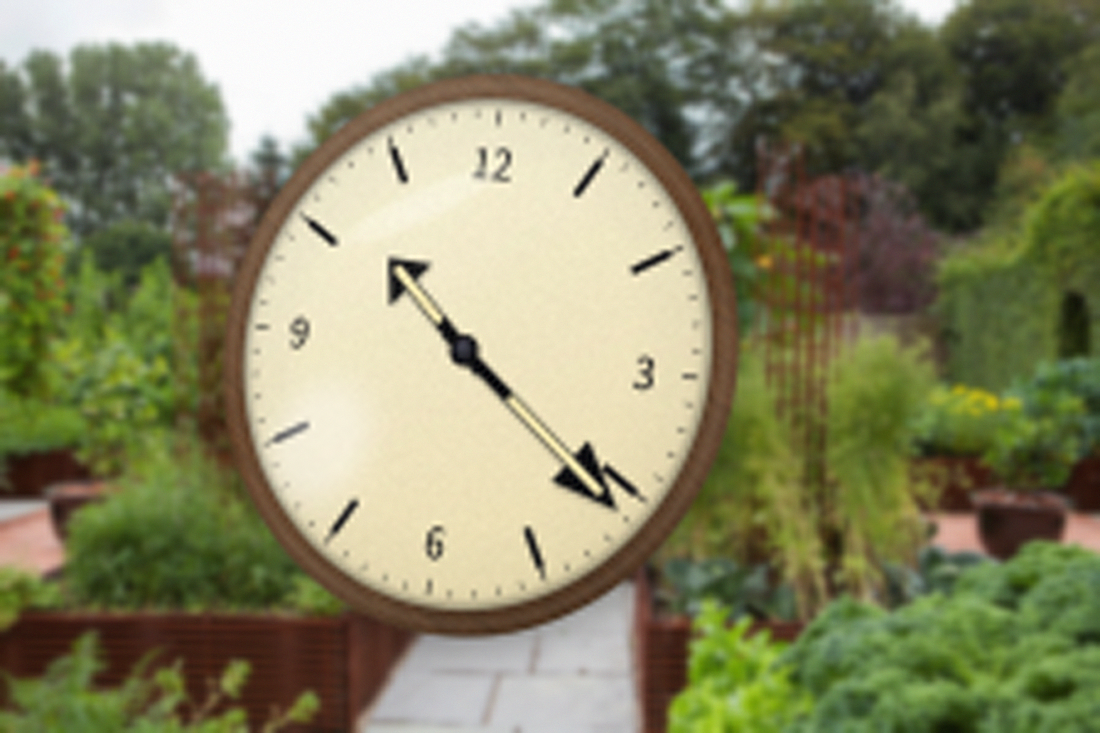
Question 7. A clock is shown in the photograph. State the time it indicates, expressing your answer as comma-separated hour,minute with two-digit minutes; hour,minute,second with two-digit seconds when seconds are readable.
10,21
